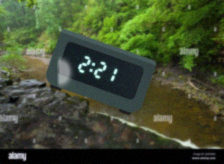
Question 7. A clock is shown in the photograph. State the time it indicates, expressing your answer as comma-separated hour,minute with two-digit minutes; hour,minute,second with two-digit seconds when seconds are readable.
2,21
